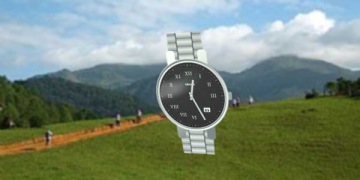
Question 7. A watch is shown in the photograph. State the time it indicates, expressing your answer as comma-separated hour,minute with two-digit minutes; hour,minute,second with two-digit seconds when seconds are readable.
12,26
